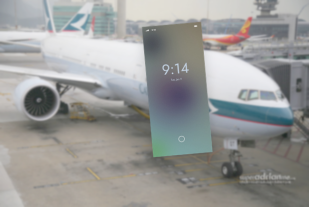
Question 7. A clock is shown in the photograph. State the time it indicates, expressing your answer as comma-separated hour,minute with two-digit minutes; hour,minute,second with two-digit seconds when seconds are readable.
9,14
